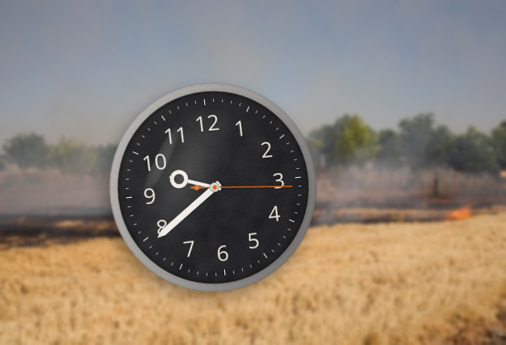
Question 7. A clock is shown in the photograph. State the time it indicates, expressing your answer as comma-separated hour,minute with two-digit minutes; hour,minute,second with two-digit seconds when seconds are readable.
9,39,16
